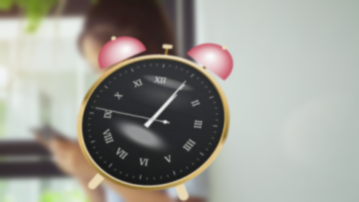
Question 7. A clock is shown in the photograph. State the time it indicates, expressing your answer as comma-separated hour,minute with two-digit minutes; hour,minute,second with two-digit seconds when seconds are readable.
1,04,46
